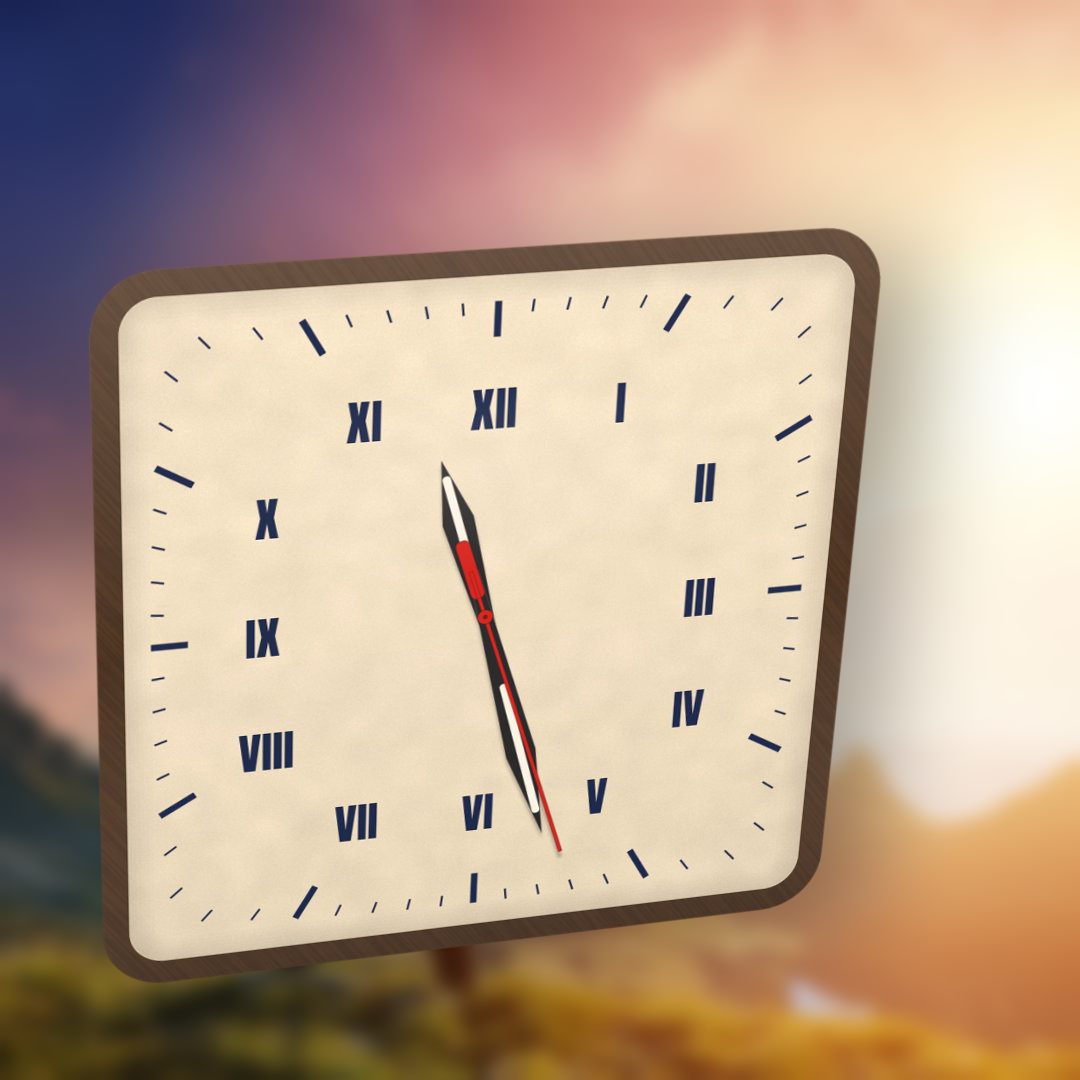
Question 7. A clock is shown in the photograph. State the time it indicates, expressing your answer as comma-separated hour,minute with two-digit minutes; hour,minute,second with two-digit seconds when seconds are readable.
11,27,27
